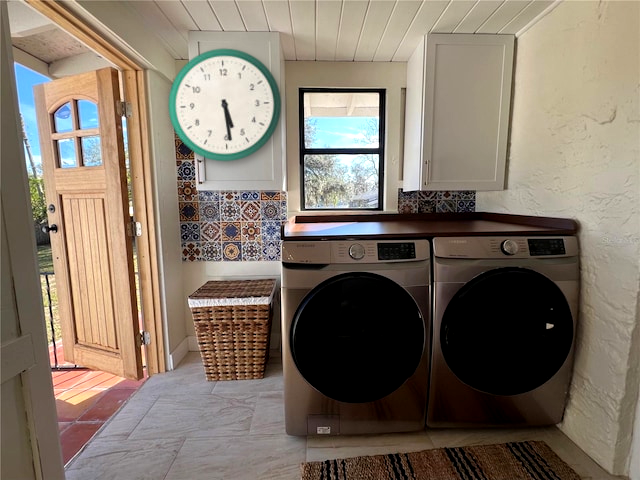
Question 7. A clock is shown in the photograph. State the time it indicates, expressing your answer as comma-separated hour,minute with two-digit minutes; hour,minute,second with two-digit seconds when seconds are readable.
5,29
